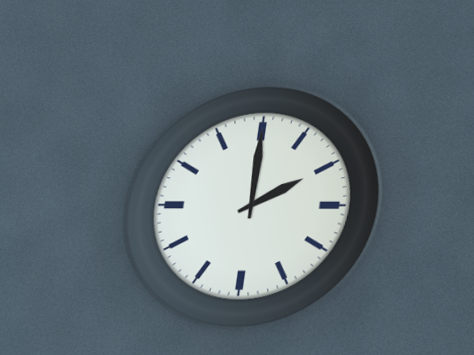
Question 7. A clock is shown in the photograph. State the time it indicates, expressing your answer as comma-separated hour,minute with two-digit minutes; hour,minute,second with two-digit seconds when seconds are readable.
2,00
